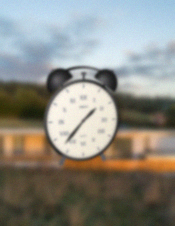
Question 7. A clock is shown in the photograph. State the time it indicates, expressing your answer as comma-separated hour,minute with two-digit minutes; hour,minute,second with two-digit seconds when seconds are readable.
1,37
